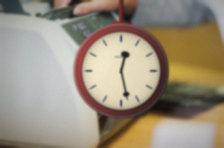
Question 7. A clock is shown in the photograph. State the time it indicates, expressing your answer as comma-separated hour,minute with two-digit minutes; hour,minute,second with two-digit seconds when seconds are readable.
12,28
